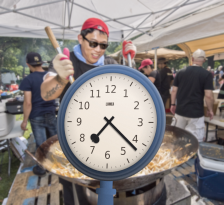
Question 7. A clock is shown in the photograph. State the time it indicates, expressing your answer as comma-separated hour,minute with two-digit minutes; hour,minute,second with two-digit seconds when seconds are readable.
7,22
